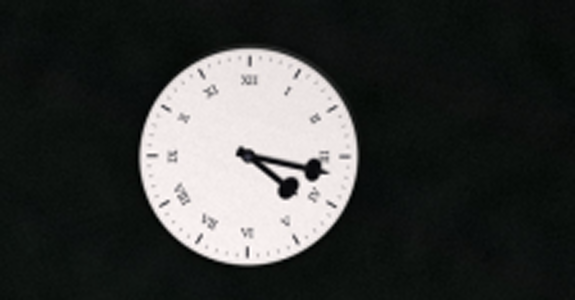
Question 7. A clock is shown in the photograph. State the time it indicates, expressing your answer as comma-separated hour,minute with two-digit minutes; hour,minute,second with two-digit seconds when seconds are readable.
4,17
